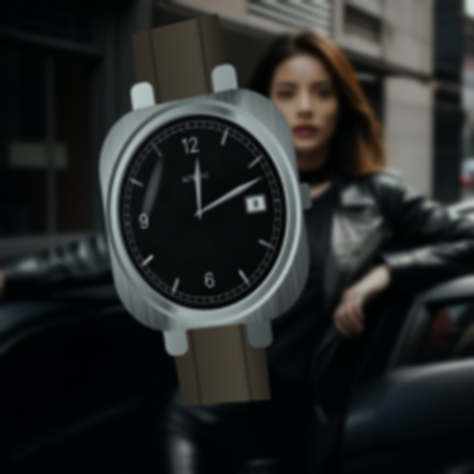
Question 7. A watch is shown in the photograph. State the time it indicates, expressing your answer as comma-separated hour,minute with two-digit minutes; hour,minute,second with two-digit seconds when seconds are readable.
12,12
